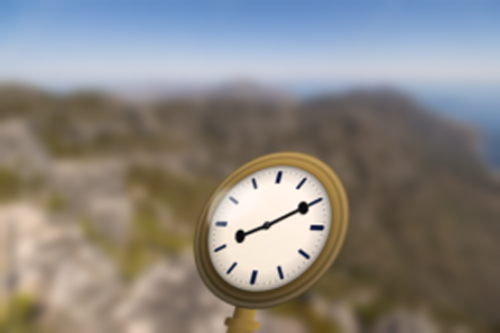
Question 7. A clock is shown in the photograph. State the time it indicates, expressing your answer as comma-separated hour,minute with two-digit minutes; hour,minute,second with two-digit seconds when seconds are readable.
8,10
